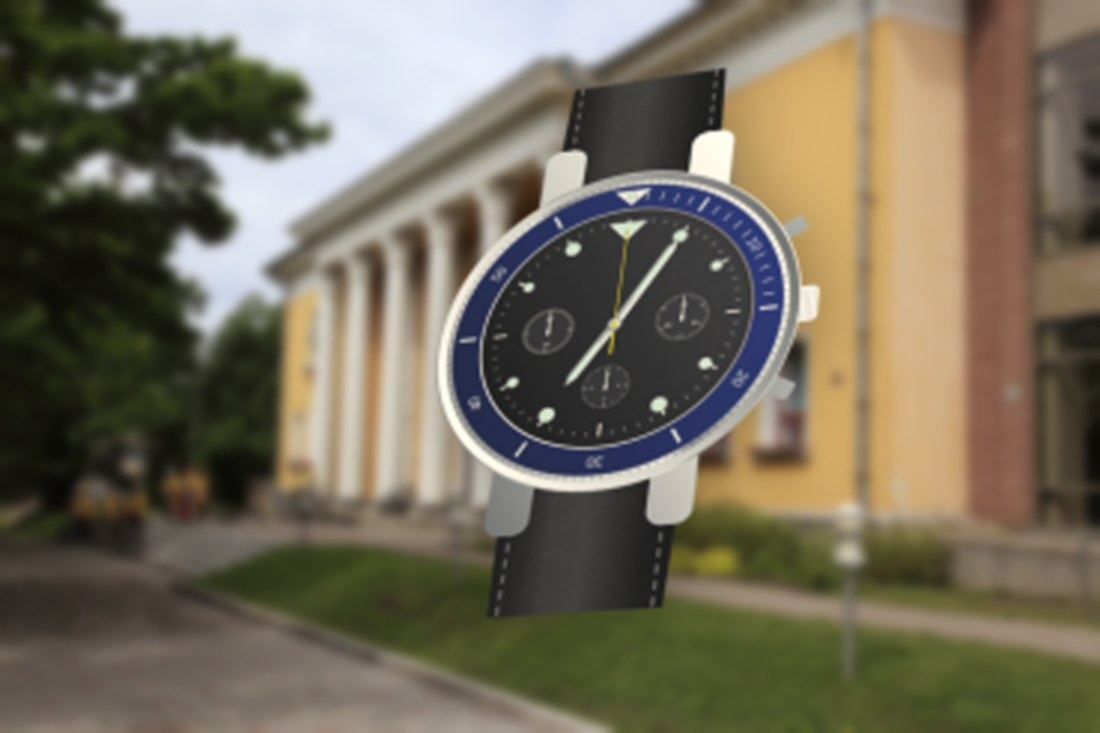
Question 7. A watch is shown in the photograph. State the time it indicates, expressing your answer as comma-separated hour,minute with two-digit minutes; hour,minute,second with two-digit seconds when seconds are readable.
7,05
